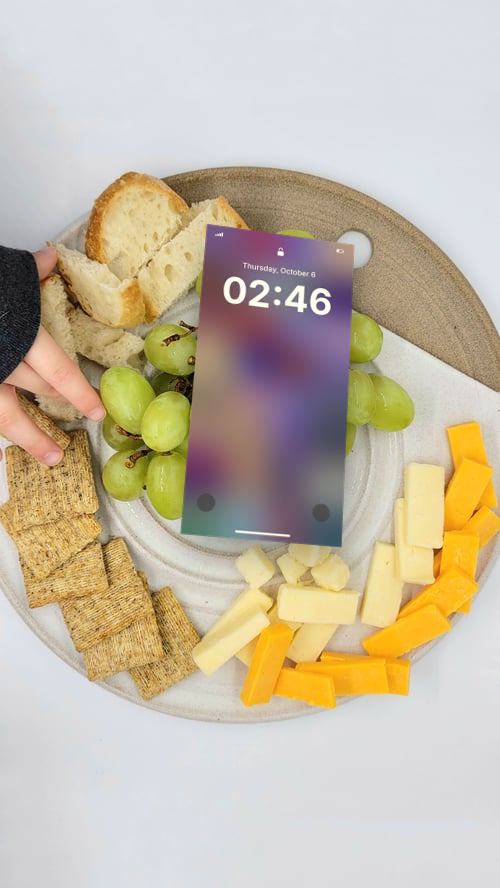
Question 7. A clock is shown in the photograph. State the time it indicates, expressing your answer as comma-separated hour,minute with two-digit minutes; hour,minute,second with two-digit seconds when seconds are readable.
2,46
